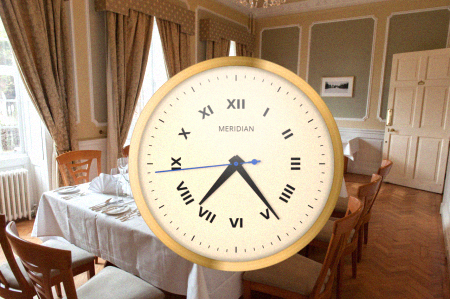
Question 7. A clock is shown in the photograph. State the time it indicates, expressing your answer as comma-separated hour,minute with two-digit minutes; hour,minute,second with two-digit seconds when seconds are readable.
7,23,44
